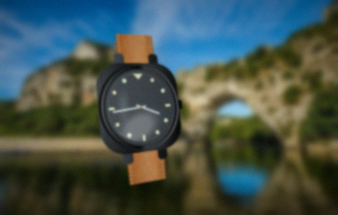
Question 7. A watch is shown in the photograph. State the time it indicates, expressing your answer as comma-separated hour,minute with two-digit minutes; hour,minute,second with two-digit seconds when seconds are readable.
3,44
